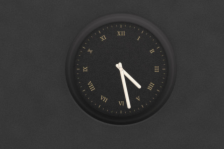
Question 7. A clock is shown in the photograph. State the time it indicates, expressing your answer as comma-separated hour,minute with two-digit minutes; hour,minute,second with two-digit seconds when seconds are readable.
4,28
